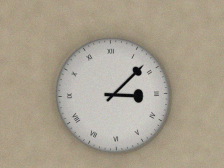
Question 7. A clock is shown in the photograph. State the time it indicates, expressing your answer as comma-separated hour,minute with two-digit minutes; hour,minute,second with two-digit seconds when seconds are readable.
3,08
